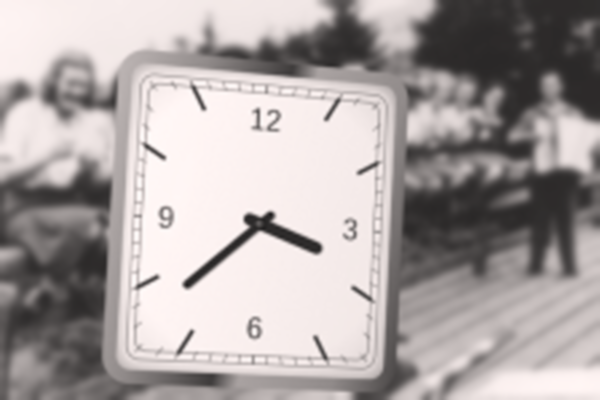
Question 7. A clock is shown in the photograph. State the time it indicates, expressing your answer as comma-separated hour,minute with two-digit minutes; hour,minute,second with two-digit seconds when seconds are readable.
3,38
